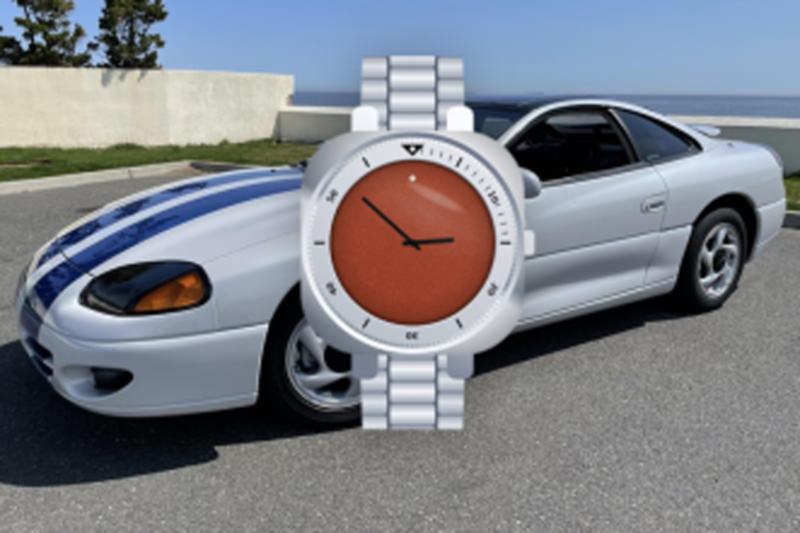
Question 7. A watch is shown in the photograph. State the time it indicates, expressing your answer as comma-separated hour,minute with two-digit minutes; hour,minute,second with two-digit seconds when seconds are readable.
2,52
